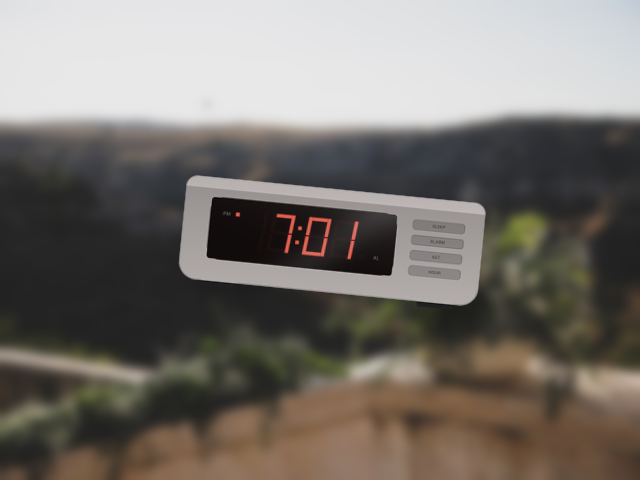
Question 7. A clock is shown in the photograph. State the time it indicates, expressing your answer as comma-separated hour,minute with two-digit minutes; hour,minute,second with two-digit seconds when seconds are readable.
7,01
